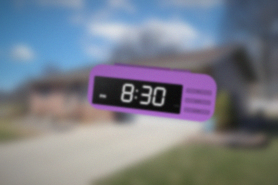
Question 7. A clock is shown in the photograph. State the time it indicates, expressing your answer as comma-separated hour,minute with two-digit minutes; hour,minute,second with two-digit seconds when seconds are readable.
8,30
